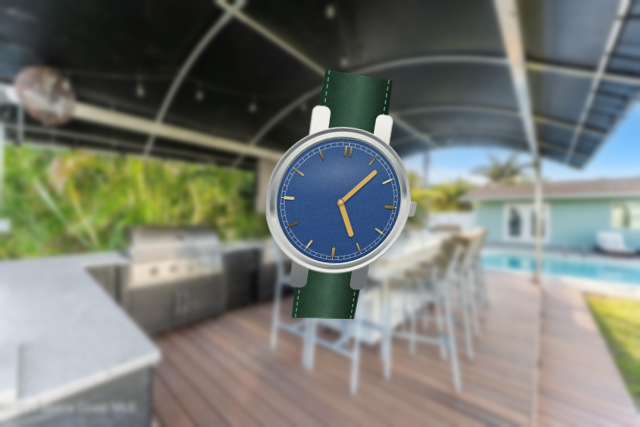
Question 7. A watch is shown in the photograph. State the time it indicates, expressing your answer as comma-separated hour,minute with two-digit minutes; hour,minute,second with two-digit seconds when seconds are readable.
5,07
